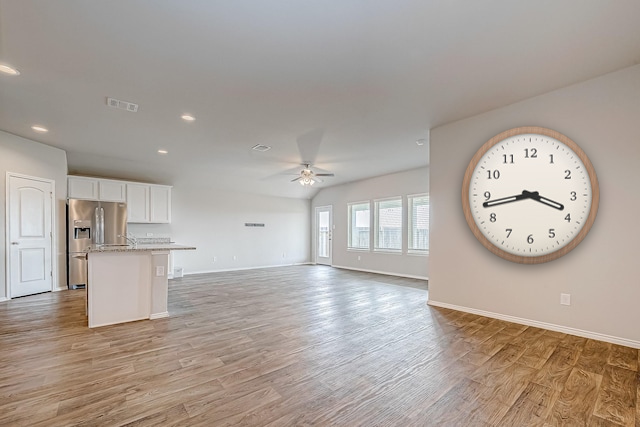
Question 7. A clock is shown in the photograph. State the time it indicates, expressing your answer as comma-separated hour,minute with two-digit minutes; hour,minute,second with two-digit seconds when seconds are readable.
3,43
